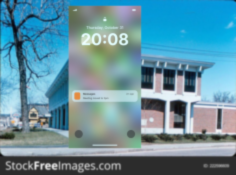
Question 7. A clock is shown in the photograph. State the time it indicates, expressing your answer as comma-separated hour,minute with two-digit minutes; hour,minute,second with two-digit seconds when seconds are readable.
20,08
